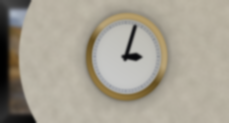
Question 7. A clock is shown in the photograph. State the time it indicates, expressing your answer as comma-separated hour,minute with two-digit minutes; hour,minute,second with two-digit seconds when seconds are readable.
3,03
